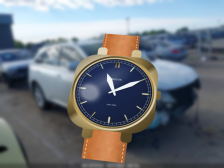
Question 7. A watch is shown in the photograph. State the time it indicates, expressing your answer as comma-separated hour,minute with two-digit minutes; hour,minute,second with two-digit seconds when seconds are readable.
11,10
